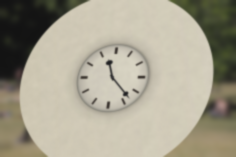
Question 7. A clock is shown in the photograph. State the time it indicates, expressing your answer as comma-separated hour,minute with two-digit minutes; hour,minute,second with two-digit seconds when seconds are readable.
11,23
